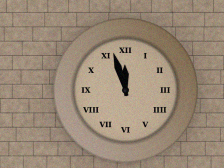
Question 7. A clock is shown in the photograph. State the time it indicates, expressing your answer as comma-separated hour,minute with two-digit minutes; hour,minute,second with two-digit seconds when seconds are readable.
11,57
